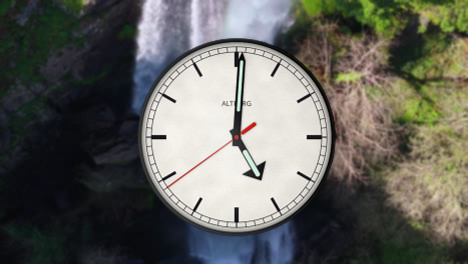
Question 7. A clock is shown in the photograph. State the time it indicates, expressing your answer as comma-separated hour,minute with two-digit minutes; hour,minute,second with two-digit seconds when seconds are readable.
5,00,39
